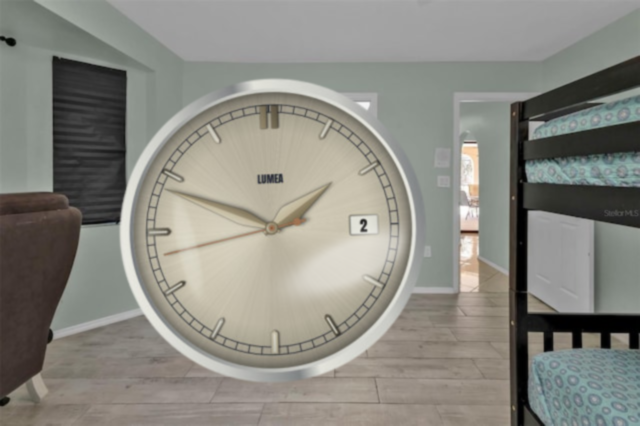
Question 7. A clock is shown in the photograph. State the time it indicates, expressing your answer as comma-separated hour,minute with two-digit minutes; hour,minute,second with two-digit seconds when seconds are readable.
1,48,43
